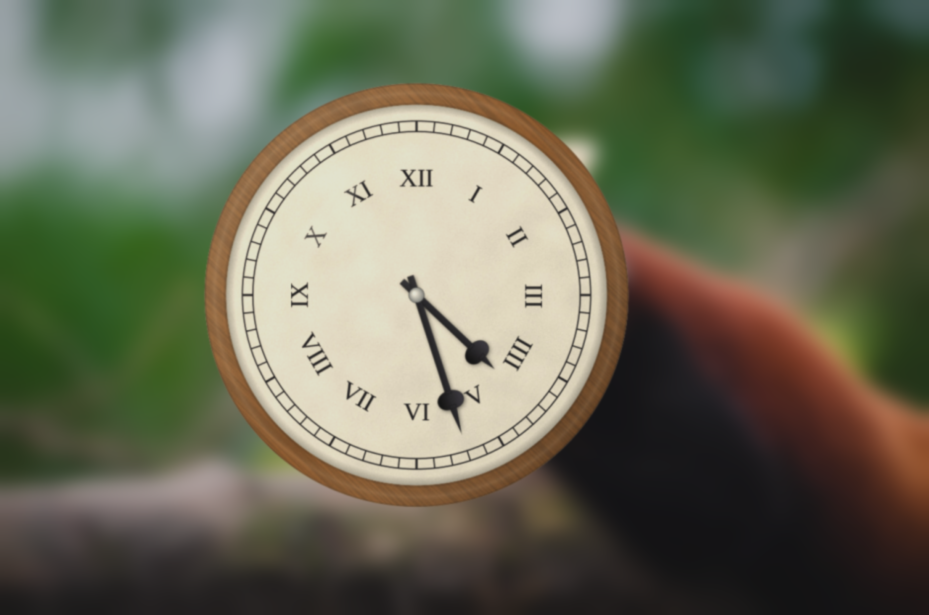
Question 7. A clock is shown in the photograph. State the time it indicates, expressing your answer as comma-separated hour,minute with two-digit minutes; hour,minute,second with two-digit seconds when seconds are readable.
4,27
